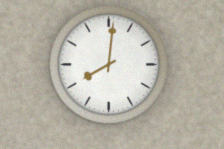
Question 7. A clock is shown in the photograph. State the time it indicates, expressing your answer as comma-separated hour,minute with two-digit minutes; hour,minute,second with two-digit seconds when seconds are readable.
8,01
